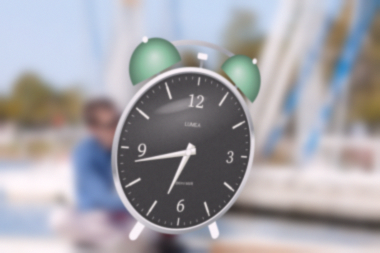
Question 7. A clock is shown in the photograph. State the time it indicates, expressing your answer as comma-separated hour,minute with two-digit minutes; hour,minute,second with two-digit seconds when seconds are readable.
6,43
